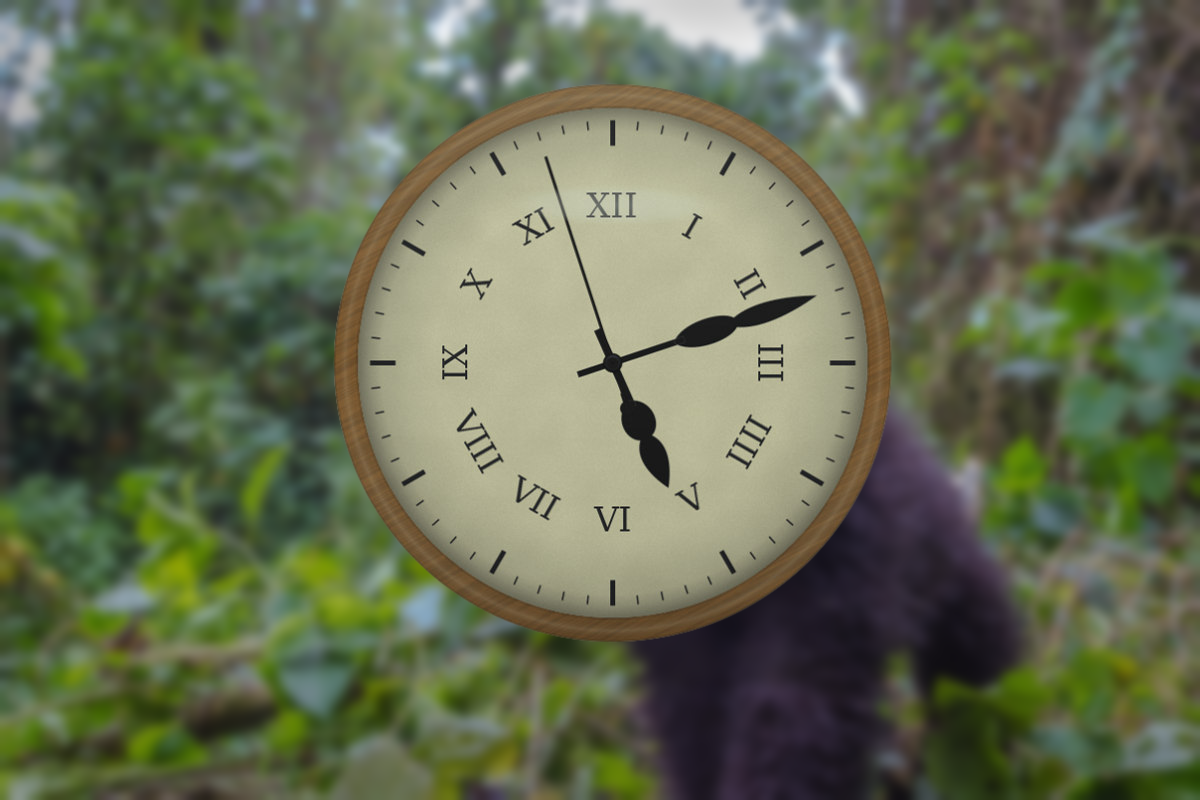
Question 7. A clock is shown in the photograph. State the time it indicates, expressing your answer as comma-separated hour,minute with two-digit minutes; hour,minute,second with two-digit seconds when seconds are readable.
5,11,57
